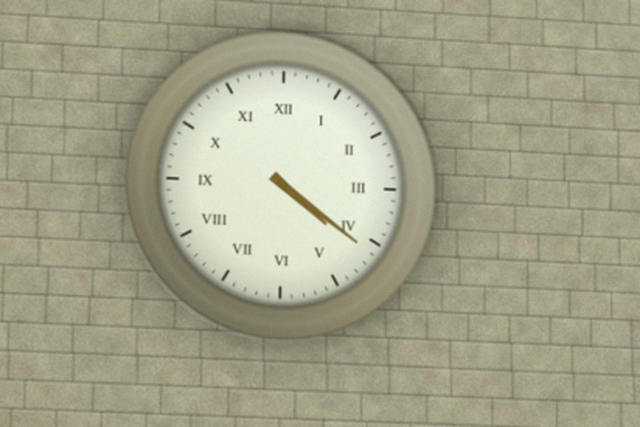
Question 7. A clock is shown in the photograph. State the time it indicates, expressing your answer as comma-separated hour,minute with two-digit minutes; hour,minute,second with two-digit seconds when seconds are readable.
4,21
